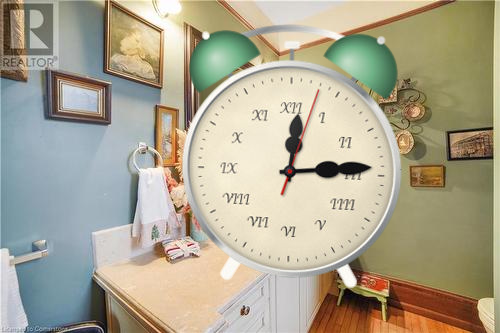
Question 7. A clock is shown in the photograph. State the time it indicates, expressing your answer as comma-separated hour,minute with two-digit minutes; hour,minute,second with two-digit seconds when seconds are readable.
12,14,03
